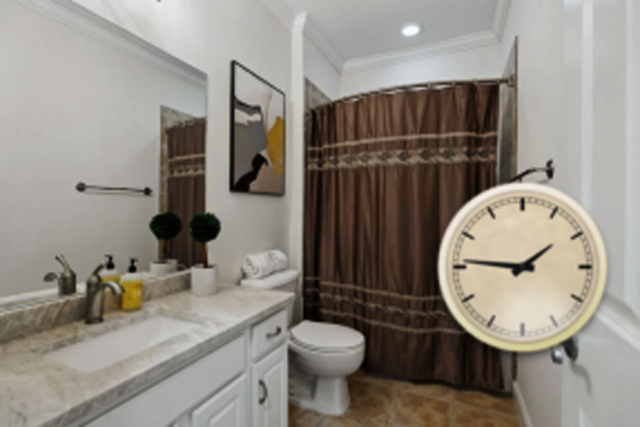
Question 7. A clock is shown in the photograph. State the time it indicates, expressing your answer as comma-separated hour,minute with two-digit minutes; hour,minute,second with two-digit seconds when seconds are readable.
1,46
